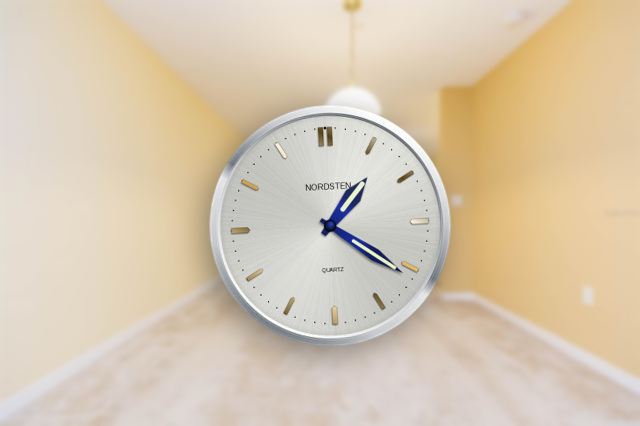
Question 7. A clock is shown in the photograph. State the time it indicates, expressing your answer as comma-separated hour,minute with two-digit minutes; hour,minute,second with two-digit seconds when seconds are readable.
1,21
